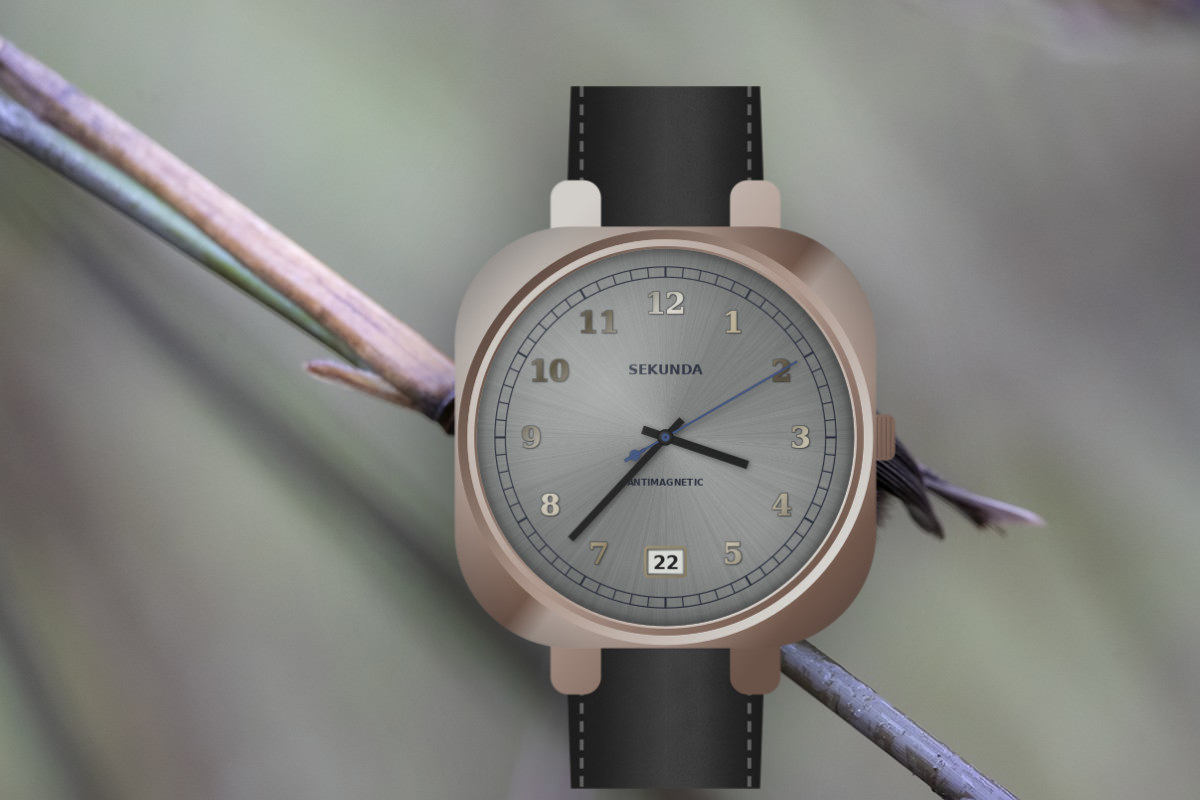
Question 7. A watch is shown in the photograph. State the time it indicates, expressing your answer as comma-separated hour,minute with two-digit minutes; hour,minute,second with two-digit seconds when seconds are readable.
3,37,10
